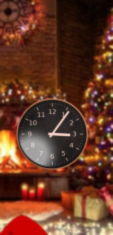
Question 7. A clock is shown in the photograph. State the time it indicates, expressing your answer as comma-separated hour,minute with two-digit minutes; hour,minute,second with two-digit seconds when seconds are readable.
3,06
